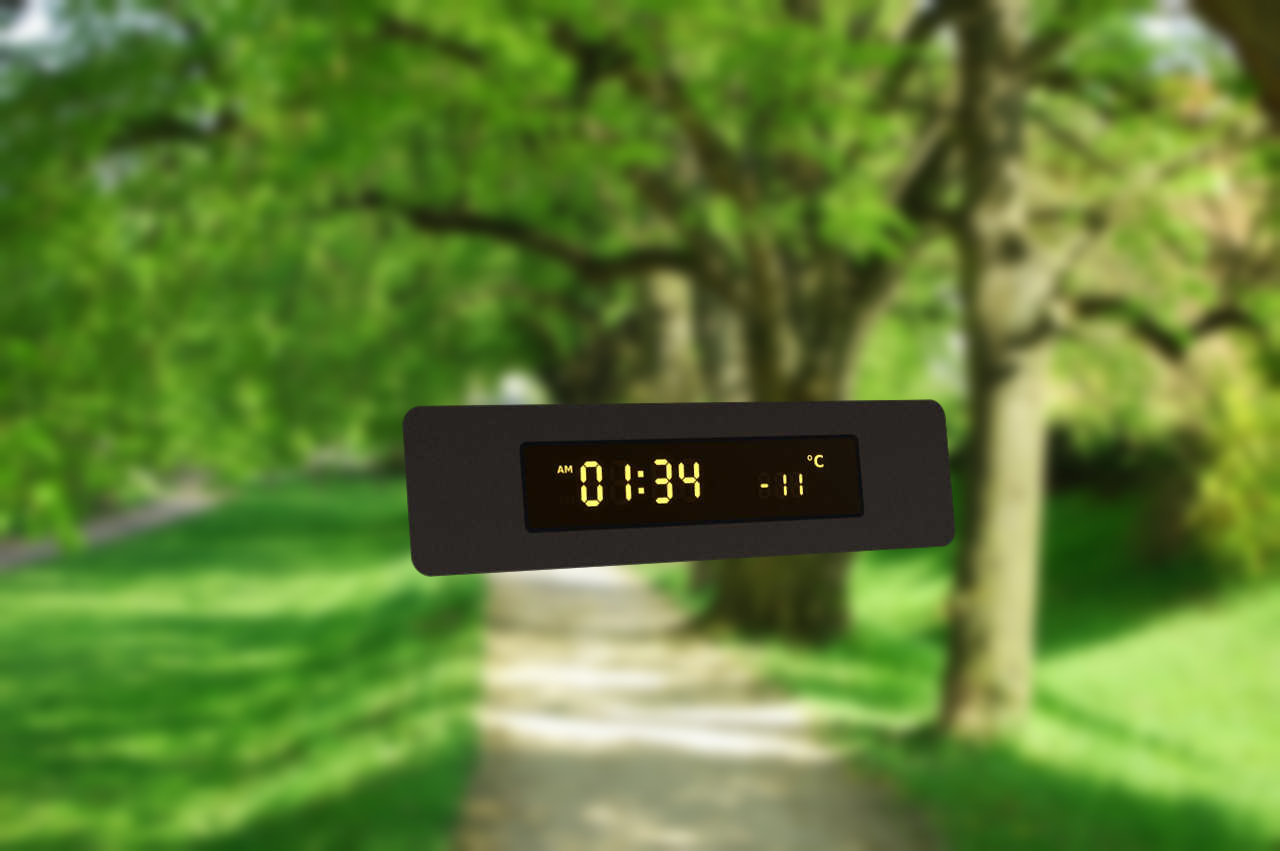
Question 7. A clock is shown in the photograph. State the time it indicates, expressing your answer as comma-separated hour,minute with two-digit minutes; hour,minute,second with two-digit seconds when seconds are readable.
1,34
